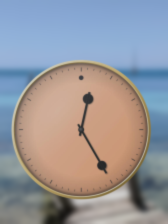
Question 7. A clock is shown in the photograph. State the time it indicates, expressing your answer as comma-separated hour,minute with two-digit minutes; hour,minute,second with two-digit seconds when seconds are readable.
12,25
